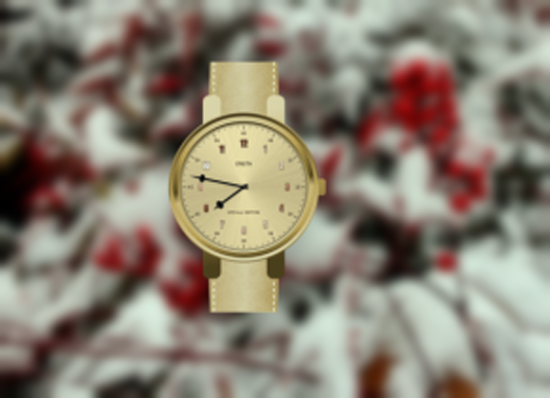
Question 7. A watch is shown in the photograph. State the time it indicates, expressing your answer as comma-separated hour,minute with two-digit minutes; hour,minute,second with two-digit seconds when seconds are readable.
7,47
